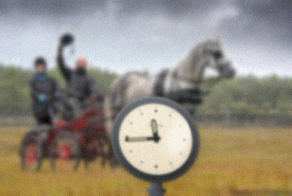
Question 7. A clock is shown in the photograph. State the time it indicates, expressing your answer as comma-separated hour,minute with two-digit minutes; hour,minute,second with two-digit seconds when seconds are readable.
11,44
